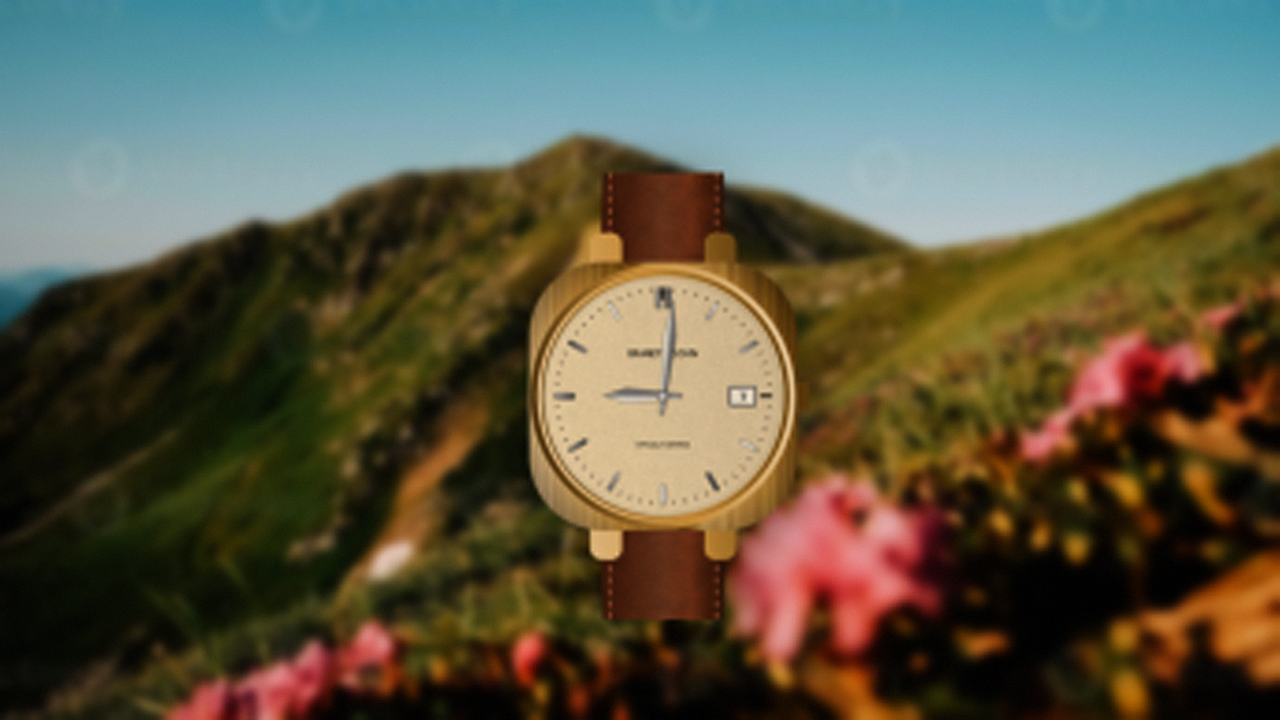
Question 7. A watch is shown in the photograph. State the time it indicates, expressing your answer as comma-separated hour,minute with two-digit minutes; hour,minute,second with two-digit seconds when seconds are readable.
9,01
